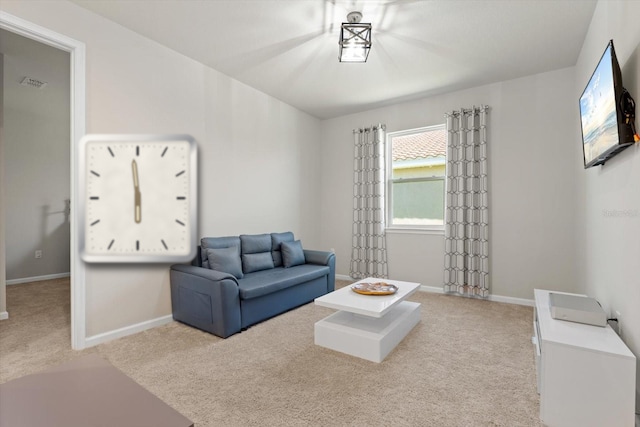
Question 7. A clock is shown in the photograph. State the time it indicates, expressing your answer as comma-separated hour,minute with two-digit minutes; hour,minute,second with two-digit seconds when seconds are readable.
5,59
